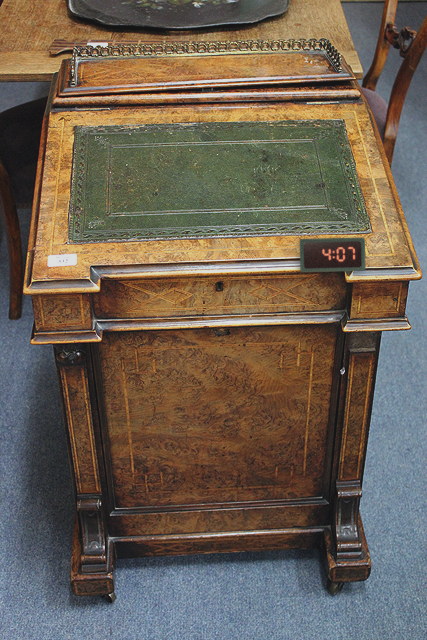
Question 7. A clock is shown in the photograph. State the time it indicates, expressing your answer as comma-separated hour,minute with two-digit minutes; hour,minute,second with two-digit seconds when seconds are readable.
4,07
